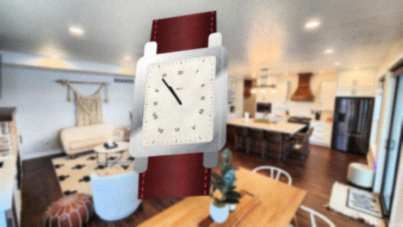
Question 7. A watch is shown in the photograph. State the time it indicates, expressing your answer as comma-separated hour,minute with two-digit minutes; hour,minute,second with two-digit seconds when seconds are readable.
10,54
